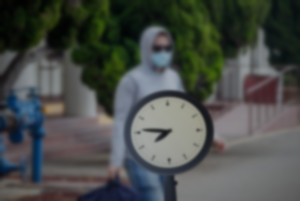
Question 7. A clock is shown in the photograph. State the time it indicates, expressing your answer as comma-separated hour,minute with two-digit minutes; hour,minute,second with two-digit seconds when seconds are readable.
7,46
